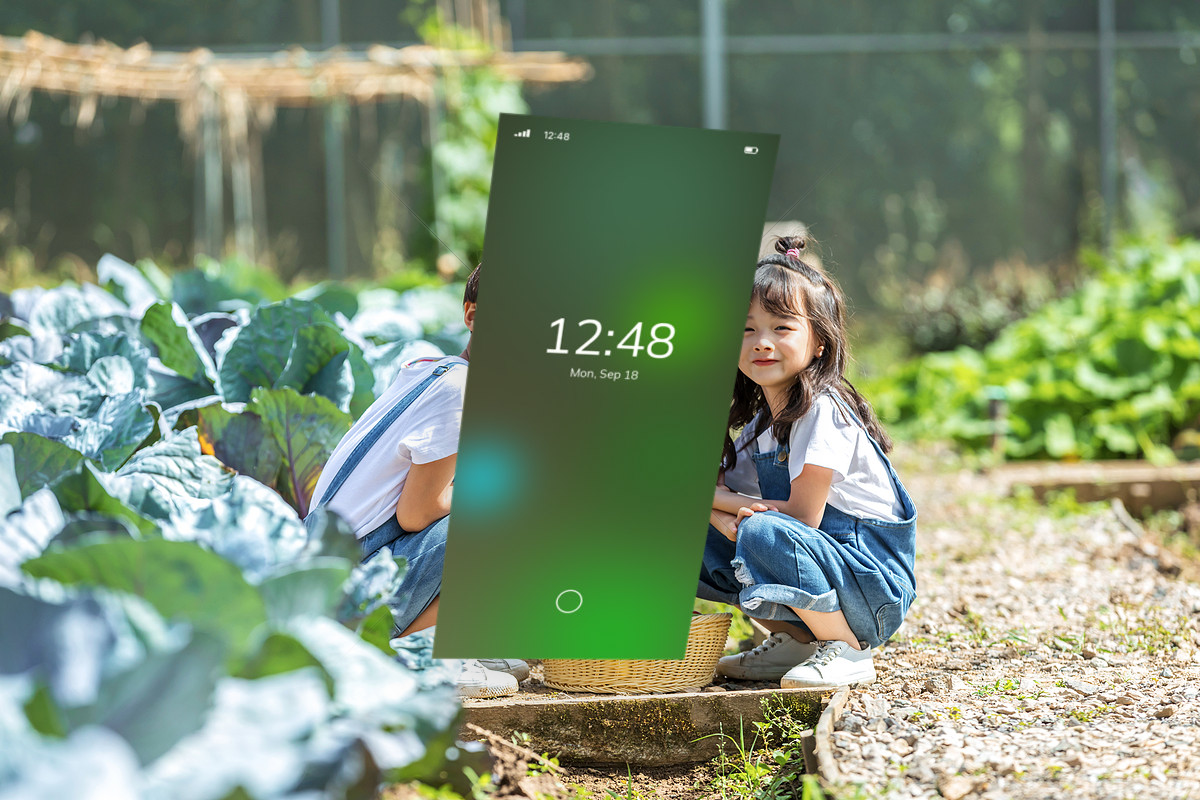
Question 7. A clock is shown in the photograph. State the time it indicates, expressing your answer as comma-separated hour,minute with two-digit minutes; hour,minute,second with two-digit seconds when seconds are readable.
12,48
